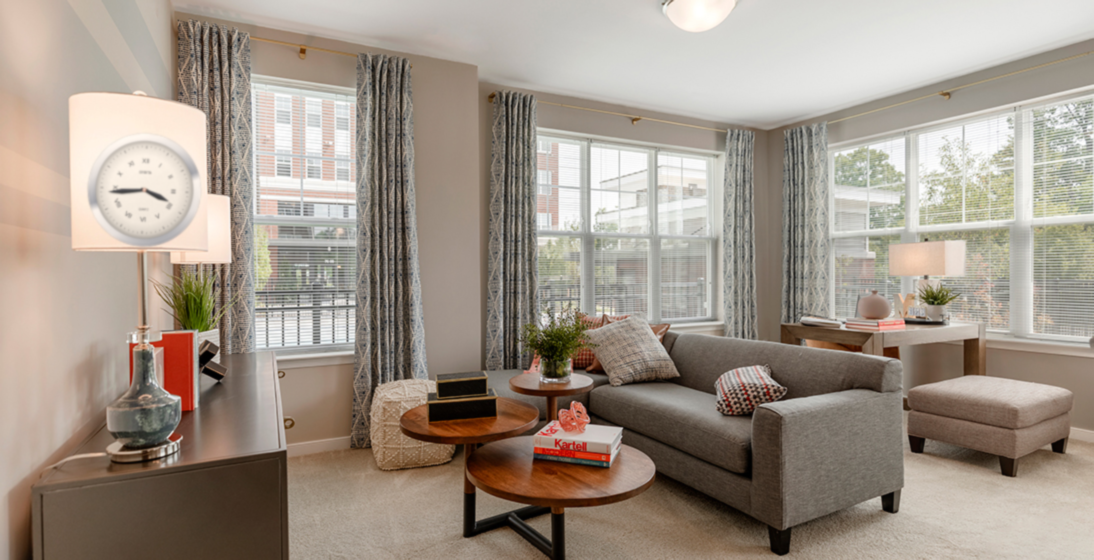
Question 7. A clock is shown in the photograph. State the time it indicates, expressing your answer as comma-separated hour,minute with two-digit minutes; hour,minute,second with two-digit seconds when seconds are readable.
3,44
